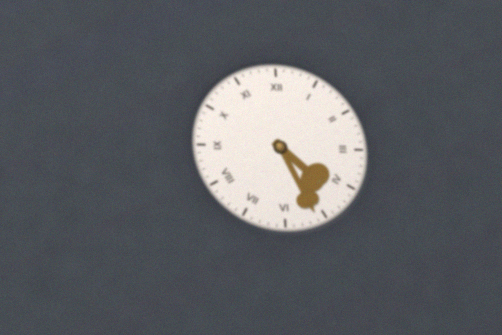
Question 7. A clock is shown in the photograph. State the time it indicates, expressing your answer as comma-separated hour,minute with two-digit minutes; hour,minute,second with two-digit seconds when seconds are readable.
4,26
